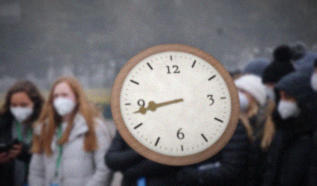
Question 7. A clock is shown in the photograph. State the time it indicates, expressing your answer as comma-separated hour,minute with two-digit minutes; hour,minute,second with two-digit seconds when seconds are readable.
8,43
